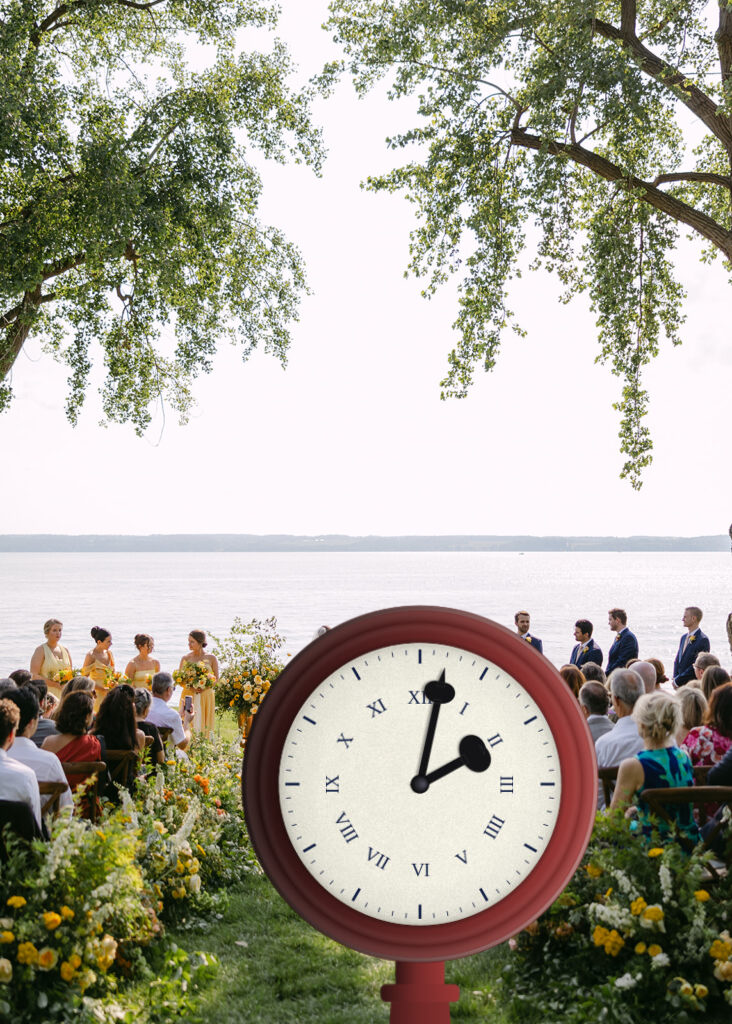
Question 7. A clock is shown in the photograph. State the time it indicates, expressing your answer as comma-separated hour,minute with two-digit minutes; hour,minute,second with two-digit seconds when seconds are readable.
2,02
